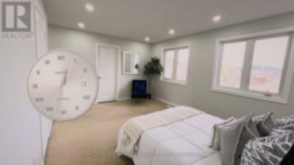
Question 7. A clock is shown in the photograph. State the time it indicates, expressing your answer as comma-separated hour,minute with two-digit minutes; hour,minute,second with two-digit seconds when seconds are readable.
12,32
